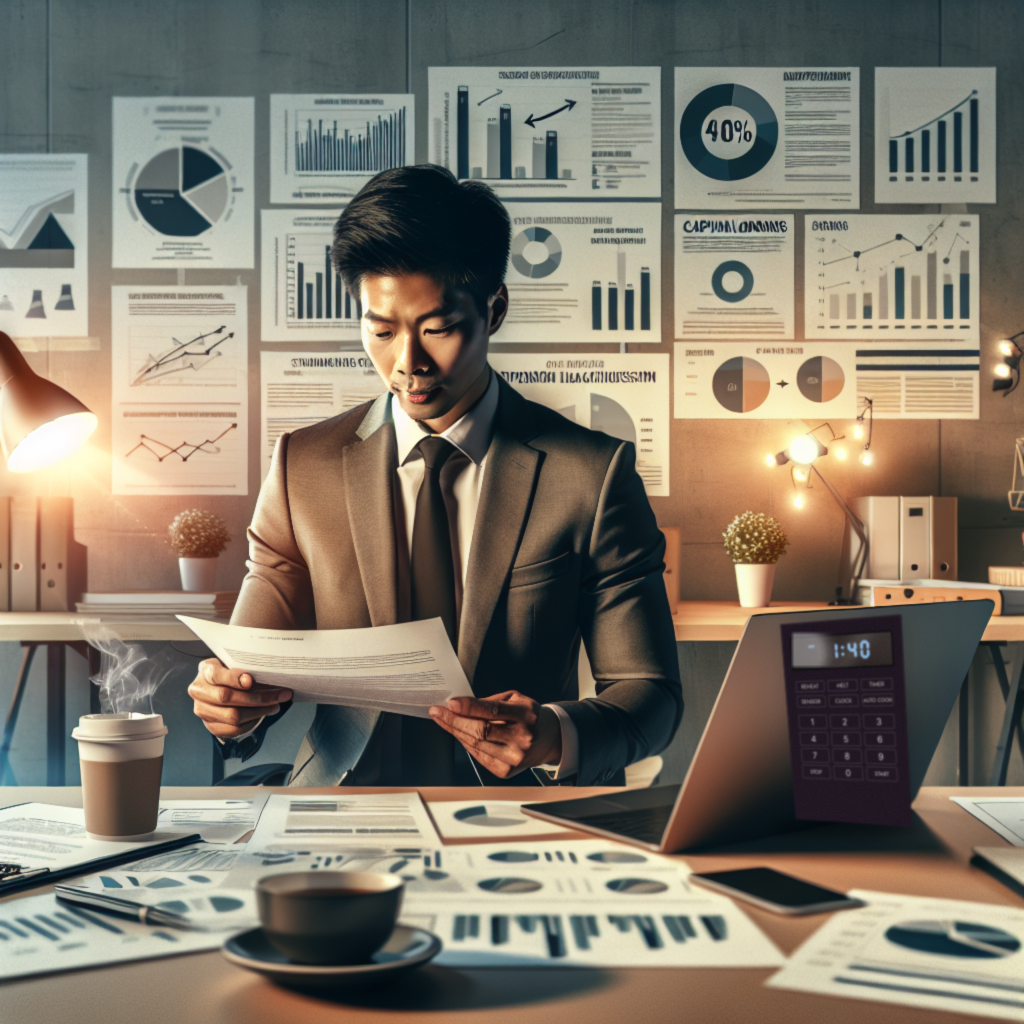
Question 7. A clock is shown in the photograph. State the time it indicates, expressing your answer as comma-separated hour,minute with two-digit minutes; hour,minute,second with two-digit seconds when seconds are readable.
1,40
